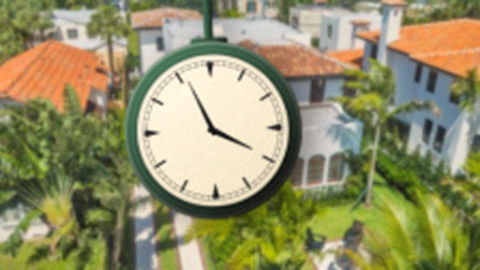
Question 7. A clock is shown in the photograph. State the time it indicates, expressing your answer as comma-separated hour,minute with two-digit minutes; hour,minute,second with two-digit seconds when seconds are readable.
3,56
